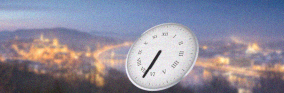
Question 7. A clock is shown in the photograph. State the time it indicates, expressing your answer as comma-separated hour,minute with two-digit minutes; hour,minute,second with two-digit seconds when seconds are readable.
6,33
